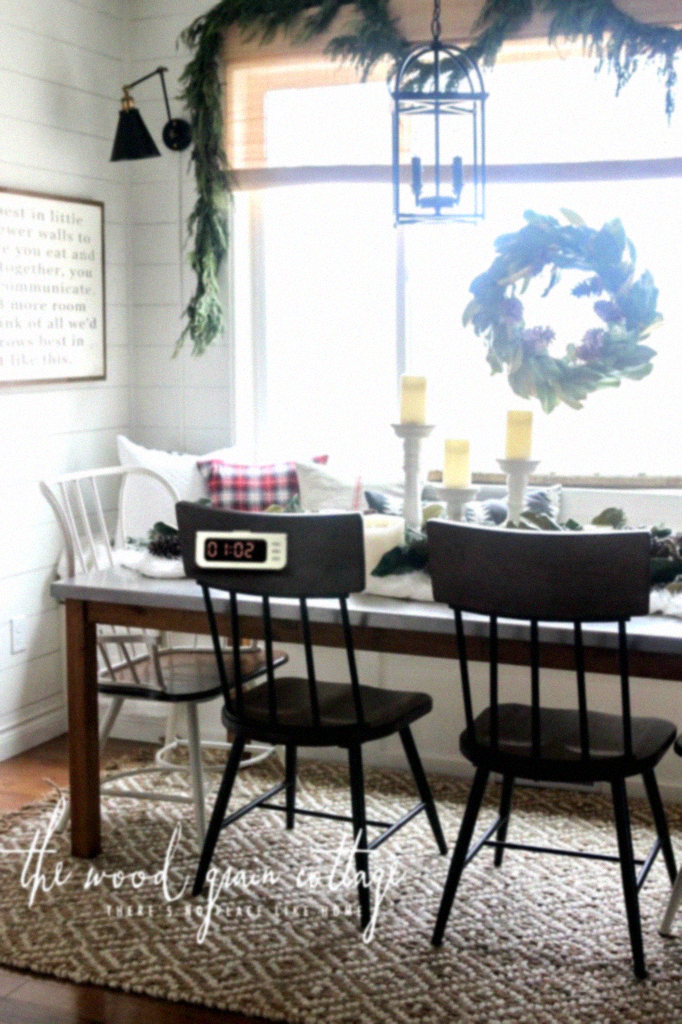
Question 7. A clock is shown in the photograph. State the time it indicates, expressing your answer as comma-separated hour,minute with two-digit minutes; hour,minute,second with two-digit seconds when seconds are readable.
1,02
